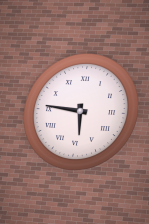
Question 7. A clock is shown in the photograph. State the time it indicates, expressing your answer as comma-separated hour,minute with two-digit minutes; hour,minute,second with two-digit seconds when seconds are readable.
5,46
